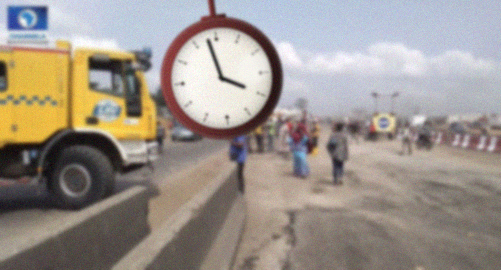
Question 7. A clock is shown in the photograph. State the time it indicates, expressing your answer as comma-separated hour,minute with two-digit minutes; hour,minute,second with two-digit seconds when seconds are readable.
3,58
